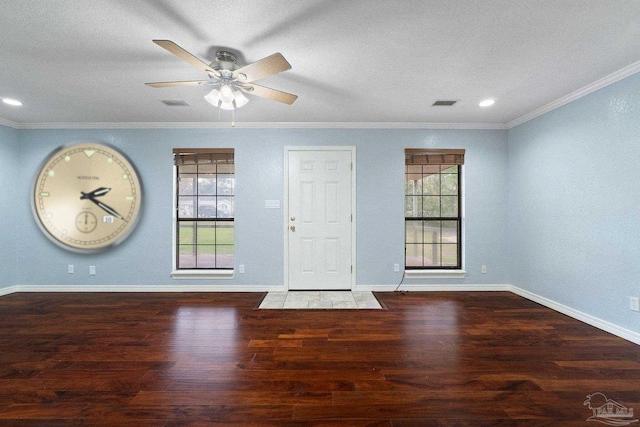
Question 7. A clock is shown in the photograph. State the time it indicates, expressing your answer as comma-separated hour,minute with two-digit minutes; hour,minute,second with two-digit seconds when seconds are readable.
2,20
